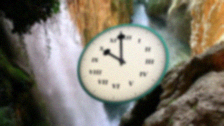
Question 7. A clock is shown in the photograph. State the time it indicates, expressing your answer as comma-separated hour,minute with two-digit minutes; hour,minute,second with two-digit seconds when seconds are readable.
9,58
